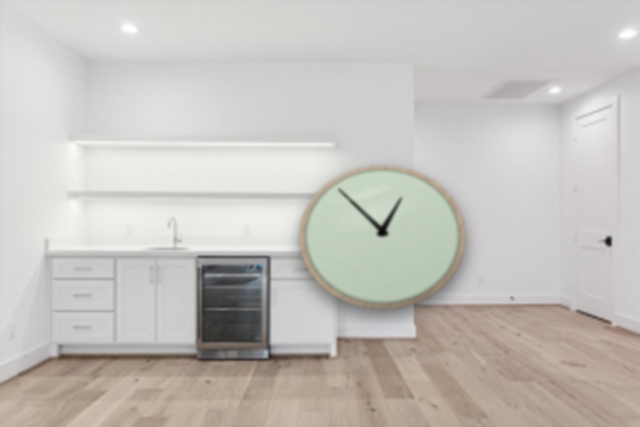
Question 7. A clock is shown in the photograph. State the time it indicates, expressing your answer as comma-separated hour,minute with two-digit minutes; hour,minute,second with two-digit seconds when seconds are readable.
12,53
